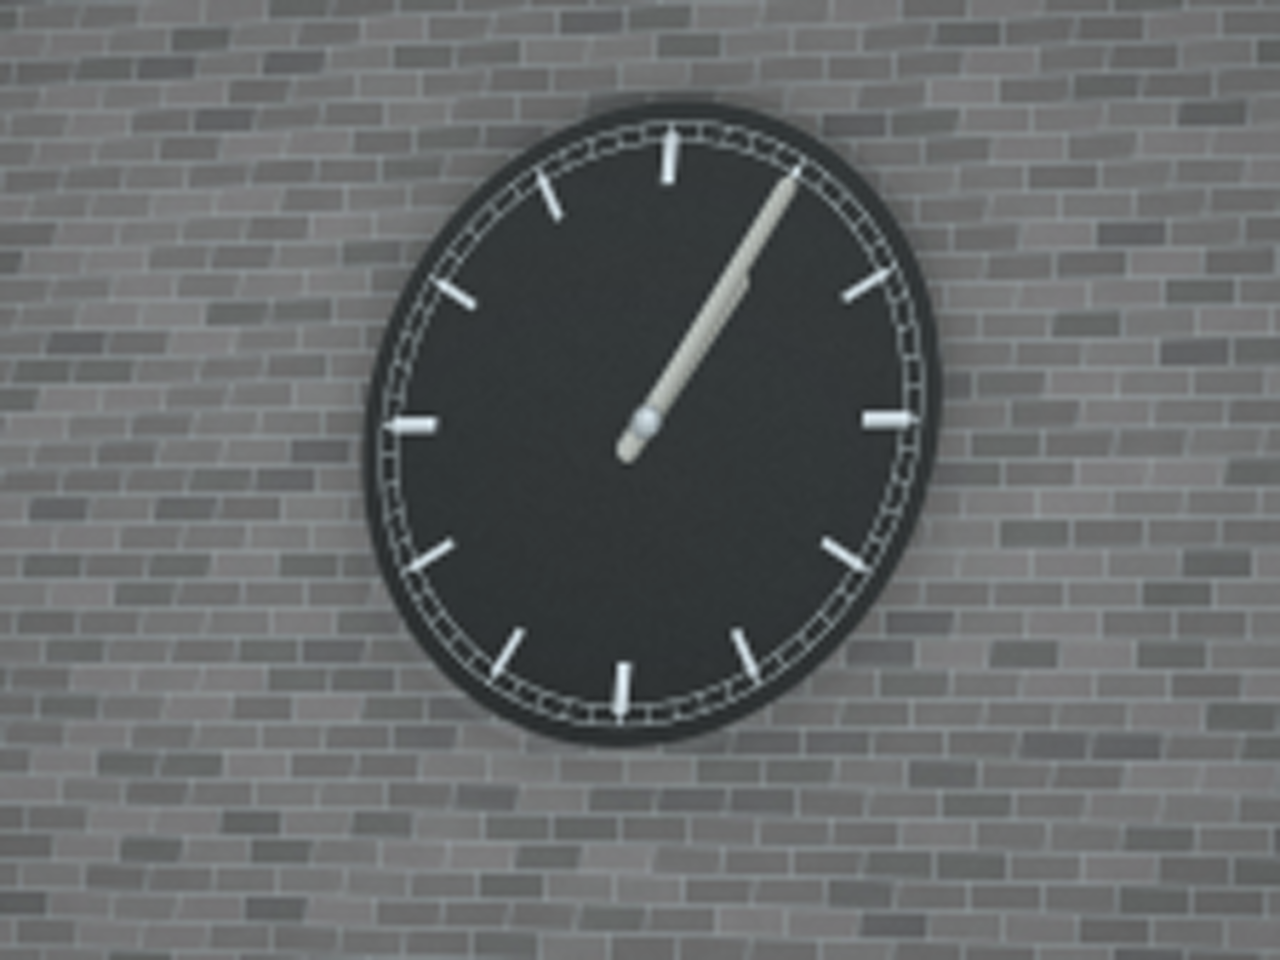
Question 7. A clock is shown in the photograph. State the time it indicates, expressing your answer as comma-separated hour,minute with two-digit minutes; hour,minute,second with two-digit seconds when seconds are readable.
1,05
